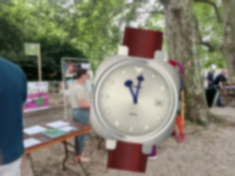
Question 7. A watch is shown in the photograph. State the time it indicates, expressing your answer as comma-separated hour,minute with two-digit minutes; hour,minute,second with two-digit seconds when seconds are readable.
11,01
